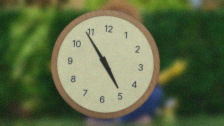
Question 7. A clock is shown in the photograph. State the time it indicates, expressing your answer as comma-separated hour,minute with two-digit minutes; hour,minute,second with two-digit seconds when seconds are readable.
4,54
